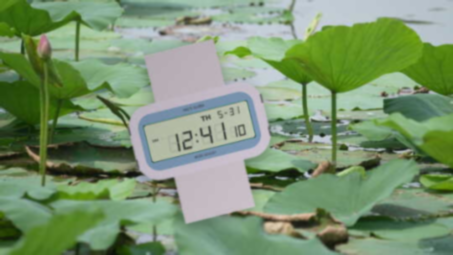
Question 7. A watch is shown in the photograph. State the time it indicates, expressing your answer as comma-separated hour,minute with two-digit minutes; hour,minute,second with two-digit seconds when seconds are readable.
12,41,10
